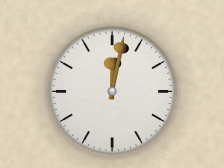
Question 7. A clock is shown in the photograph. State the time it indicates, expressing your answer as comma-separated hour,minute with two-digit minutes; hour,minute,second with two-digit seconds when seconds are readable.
12,02
